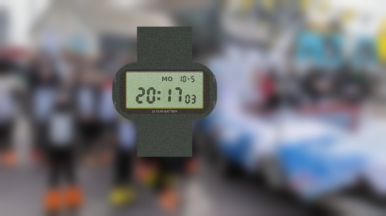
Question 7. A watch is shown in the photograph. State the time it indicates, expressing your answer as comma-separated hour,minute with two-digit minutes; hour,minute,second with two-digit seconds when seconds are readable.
20,17,03
